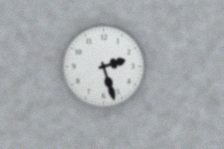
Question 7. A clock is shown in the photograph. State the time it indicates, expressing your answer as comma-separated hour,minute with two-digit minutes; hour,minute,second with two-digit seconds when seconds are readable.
2,27
